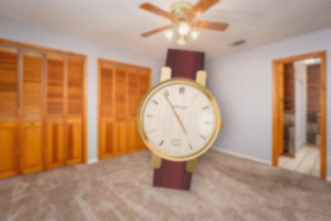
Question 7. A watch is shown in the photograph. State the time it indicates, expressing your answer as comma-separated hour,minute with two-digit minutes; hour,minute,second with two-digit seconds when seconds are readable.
4,54
